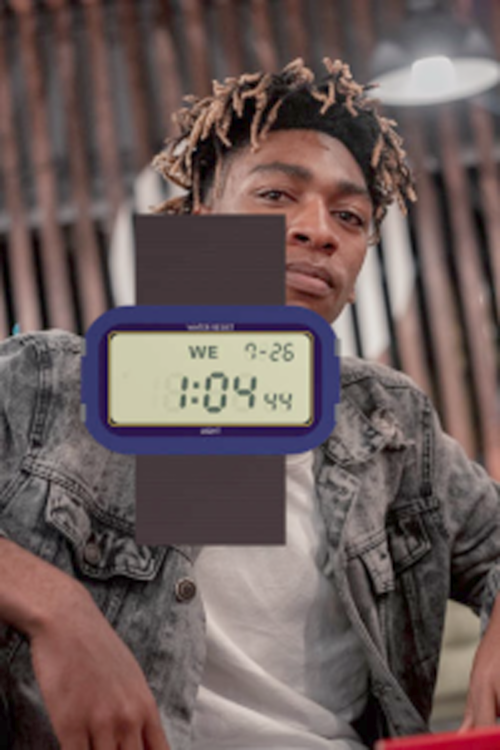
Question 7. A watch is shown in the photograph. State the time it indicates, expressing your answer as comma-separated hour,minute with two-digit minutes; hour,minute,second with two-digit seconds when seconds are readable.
1,04,44
